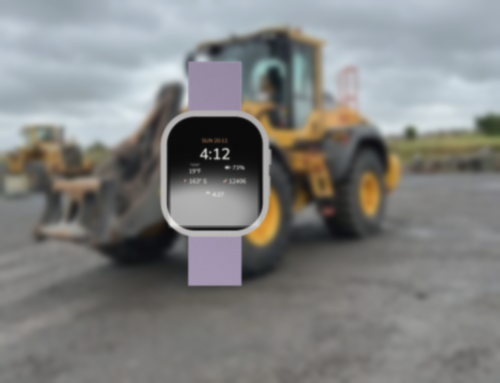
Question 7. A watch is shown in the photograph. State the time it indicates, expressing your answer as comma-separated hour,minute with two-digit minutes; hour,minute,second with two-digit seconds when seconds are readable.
4,12
